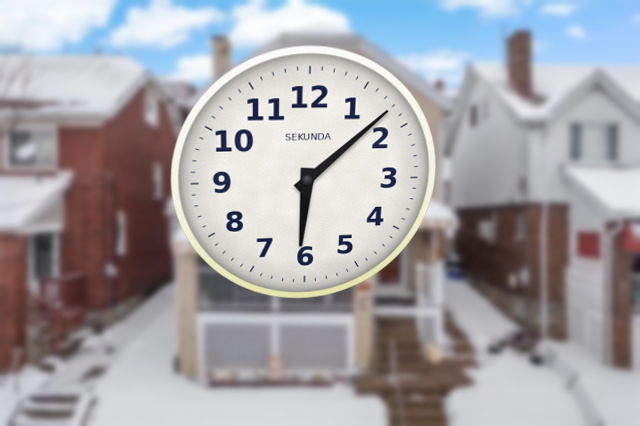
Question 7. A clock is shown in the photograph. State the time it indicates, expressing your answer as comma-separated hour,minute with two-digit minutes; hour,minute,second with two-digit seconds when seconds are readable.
6,08
